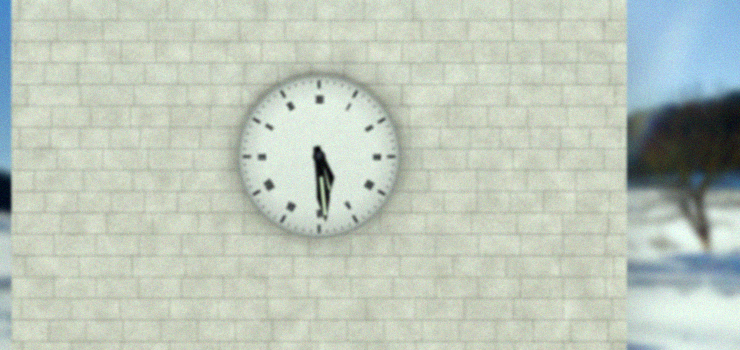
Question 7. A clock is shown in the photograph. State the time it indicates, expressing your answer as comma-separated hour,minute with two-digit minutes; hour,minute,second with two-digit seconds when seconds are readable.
5,29
